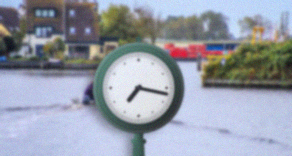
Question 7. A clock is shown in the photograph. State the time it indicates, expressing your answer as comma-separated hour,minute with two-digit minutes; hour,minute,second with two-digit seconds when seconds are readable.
7,17
